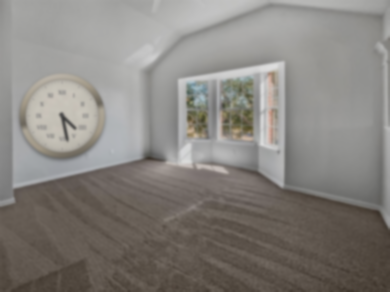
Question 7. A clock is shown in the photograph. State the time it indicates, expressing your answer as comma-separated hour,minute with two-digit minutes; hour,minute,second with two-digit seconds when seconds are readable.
4,28
